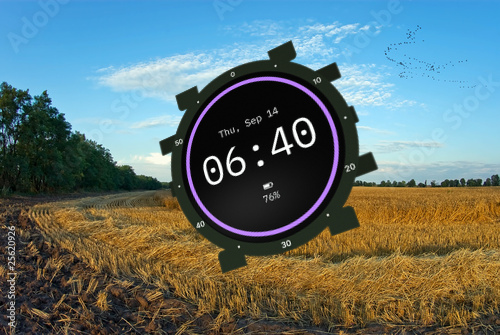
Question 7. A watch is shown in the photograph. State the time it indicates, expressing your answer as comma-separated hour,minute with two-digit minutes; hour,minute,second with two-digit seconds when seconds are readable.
6,40
